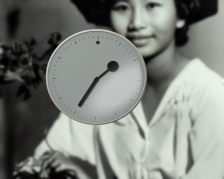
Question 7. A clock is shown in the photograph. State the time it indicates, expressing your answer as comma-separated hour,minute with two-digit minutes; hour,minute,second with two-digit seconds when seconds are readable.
1,35
